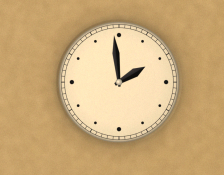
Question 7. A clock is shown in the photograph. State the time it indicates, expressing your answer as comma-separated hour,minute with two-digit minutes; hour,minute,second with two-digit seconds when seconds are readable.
1,59
